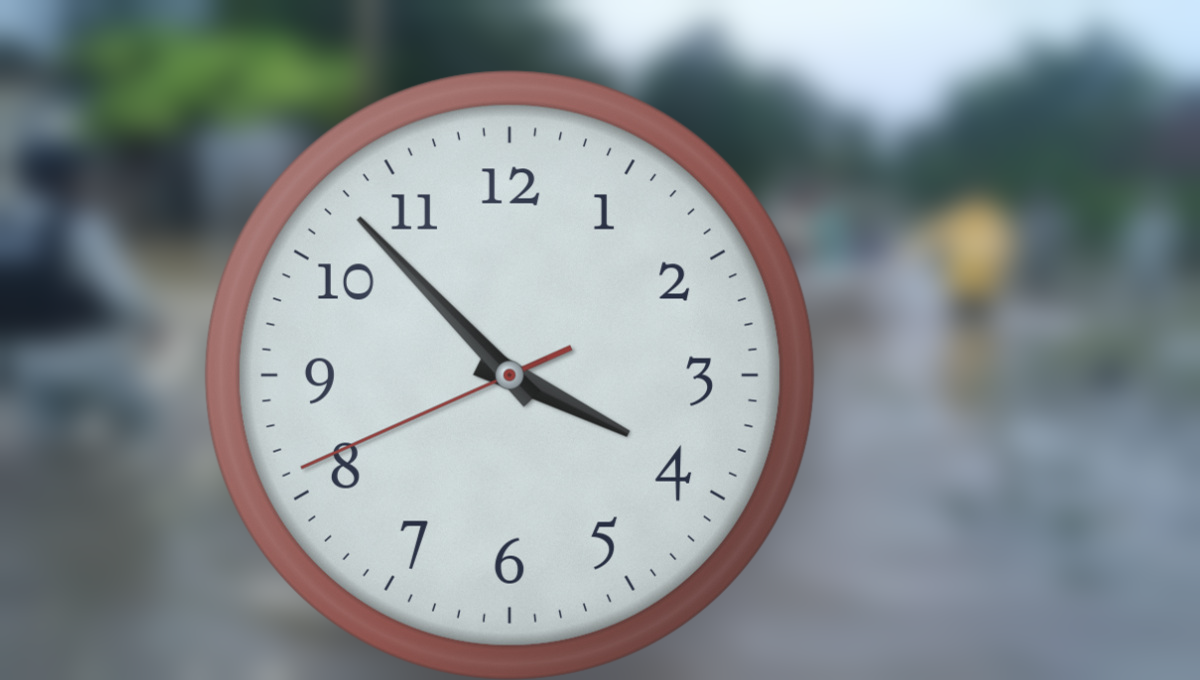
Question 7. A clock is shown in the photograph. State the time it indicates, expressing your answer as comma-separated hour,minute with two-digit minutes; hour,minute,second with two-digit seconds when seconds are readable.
3,52,41
